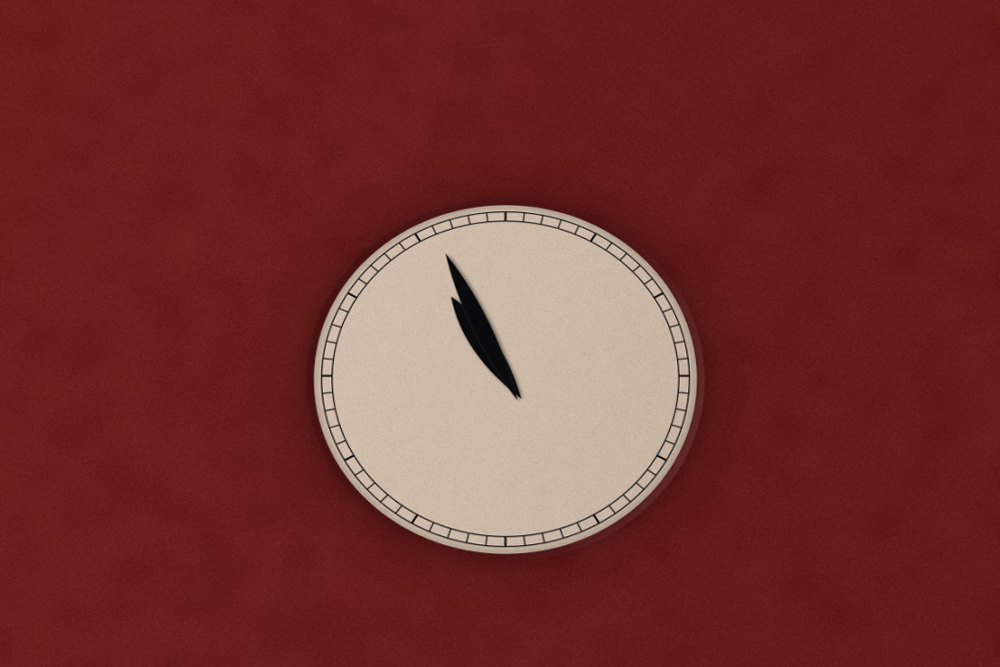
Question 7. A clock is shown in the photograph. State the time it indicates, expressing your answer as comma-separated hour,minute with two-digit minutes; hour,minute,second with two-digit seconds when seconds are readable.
10,56
